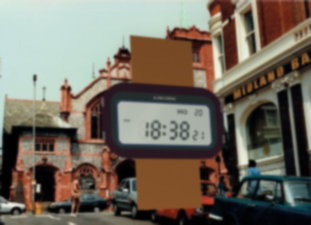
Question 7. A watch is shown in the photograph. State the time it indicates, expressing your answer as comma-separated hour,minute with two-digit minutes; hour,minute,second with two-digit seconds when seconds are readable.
18,38
